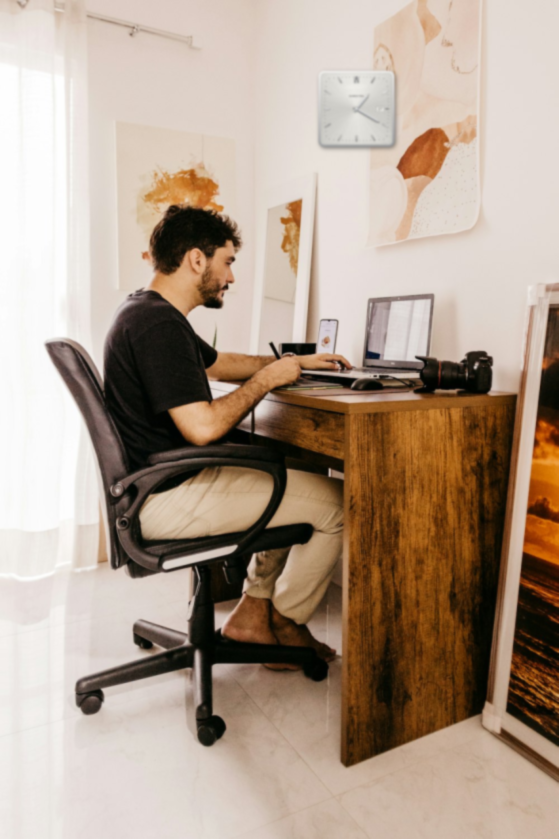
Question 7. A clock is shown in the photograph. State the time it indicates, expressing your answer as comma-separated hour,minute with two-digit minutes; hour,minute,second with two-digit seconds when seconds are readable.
1,20
